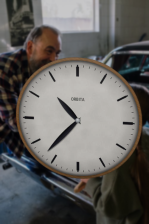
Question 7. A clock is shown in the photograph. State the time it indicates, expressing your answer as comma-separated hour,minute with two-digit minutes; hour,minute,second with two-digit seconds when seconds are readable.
10,37
